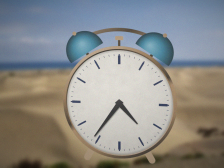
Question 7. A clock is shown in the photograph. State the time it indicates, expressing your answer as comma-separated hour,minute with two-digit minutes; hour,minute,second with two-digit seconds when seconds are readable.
4,36
